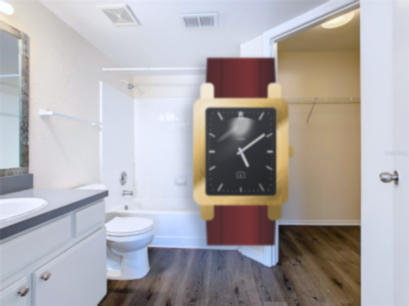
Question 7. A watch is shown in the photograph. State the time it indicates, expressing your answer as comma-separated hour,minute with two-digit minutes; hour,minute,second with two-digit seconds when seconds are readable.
5,09
